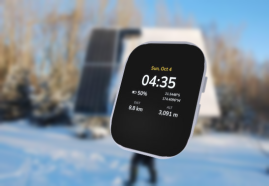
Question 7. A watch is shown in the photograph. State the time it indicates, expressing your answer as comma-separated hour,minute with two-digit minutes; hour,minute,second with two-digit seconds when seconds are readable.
4,35
